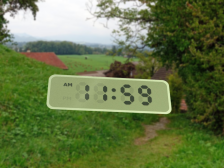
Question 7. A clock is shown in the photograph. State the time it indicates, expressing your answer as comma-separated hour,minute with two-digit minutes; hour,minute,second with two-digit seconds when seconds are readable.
11,59
